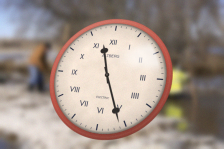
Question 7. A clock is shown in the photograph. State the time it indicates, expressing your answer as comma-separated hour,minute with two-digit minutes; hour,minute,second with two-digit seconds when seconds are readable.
11,26
